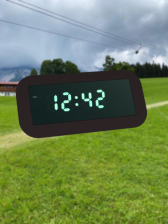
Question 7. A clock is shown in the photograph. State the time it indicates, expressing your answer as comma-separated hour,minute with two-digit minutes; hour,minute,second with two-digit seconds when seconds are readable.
12,42
